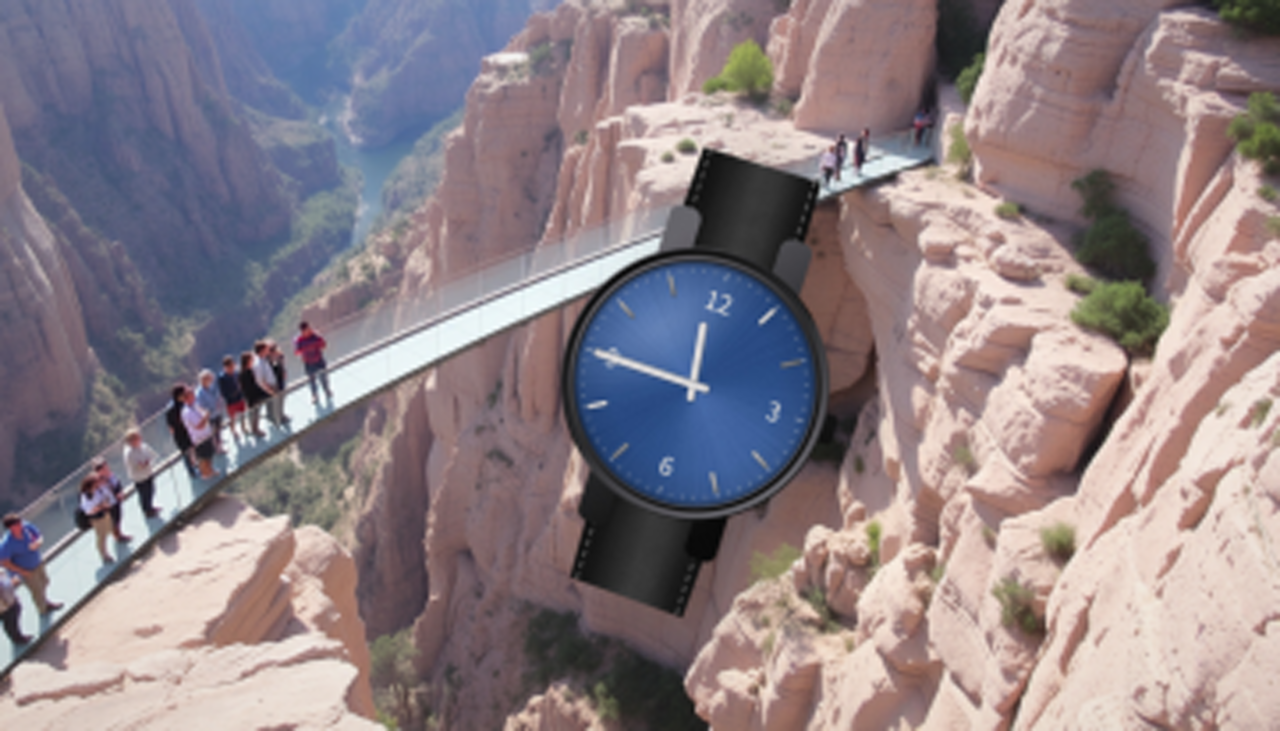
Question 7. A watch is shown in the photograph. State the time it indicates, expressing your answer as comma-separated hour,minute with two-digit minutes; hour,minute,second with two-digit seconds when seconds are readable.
11,45
